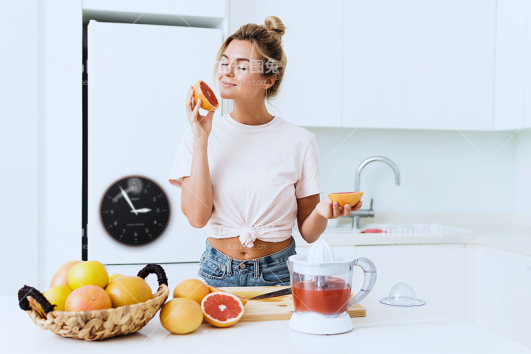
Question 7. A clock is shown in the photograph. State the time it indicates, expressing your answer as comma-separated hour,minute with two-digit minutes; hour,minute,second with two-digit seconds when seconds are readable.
2,55
